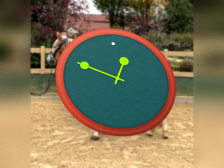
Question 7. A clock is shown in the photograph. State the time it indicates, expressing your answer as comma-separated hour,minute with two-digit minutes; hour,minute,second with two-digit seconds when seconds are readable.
12,49
